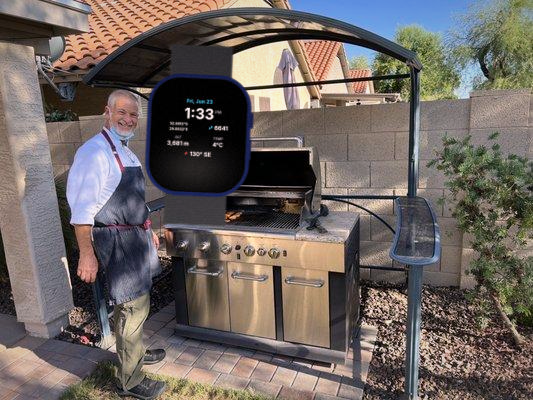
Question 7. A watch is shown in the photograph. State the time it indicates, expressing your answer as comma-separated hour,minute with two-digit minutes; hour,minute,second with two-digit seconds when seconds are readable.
1,33
